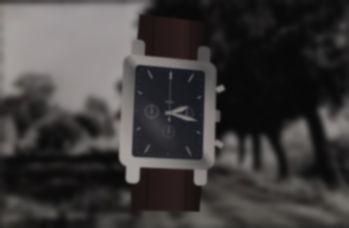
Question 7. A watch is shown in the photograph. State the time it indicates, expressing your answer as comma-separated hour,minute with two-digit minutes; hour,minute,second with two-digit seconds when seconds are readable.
2,17
